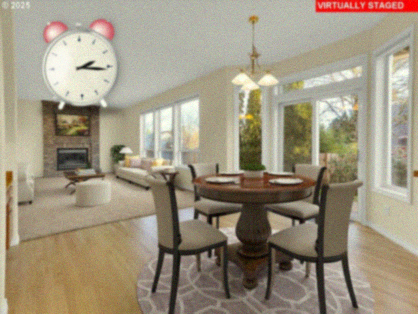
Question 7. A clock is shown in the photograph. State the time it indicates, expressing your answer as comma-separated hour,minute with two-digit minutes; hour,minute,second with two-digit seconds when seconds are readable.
2,16
